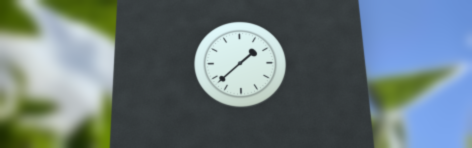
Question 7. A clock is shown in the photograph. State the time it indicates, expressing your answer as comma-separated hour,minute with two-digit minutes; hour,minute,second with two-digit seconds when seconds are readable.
1,38
